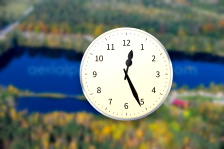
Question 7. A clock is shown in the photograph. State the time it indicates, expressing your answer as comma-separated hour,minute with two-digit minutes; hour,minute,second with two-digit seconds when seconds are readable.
12,26
